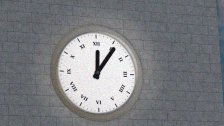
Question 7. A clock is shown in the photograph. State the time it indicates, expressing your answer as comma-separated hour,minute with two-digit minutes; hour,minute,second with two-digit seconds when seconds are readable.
12,06
